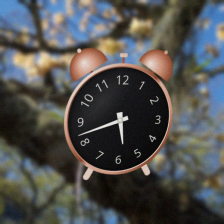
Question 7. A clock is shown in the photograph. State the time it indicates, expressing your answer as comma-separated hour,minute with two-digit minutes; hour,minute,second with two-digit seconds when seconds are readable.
5,42
